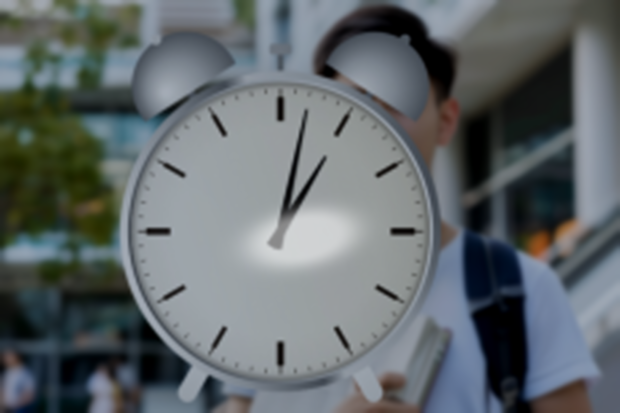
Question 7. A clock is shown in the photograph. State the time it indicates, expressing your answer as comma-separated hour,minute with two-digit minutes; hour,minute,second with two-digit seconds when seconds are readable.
1,02
